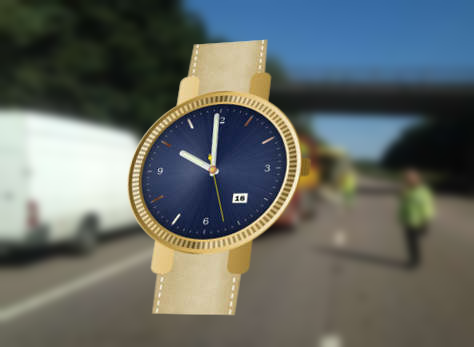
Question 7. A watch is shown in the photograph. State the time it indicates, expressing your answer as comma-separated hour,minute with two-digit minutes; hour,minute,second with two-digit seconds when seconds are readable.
9,59,27
